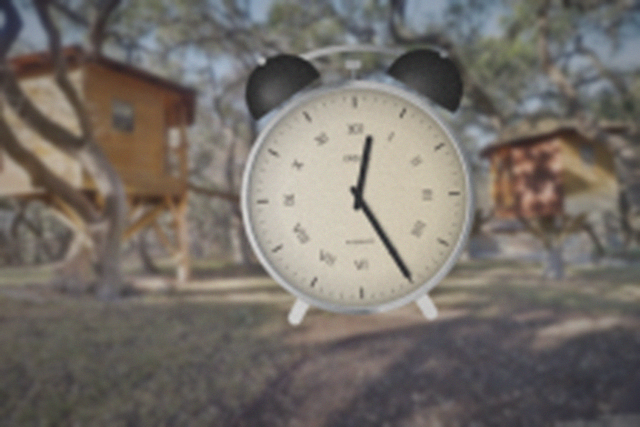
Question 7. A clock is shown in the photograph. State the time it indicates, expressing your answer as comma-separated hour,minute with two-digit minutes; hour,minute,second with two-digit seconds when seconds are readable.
12,25
